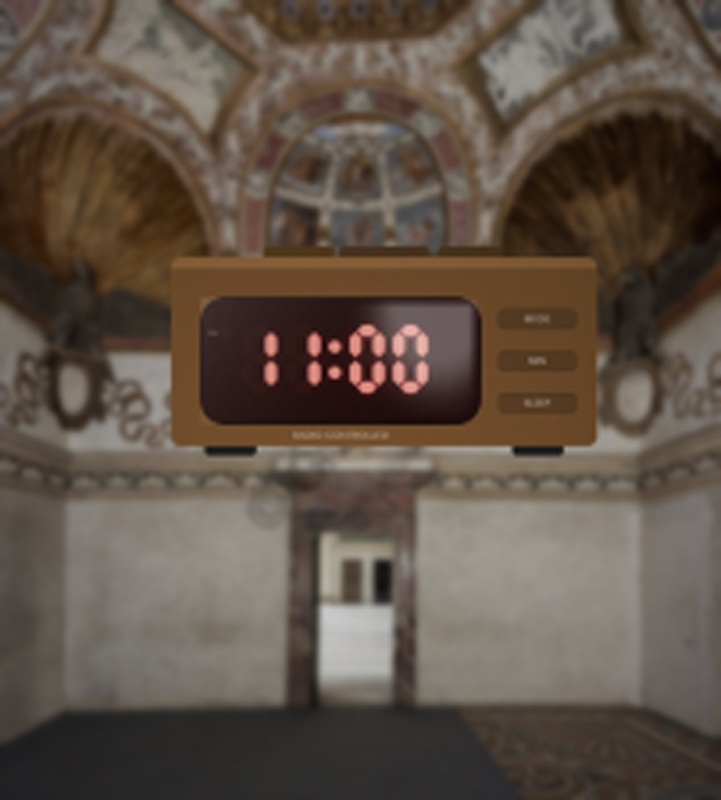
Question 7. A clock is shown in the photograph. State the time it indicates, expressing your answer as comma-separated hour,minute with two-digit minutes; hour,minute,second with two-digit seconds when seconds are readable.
11,00
